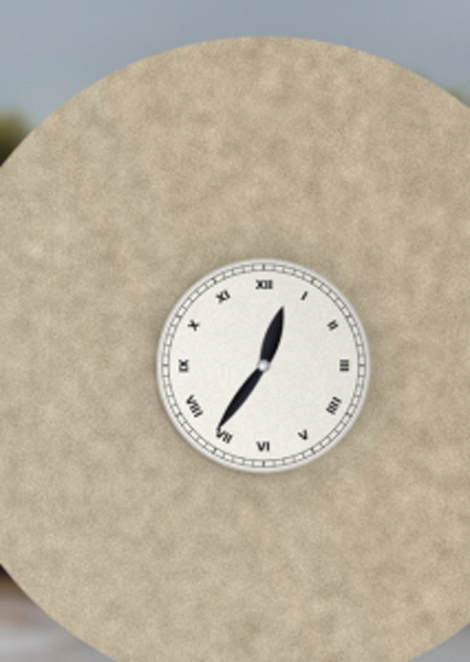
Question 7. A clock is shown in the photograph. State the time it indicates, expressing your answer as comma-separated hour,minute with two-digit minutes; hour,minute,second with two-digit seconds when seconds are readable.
12,36
